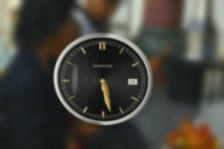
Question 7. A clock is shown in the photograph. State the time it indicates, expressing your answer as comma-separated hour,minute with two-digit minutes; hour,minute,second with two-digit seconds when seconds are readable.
5,28
